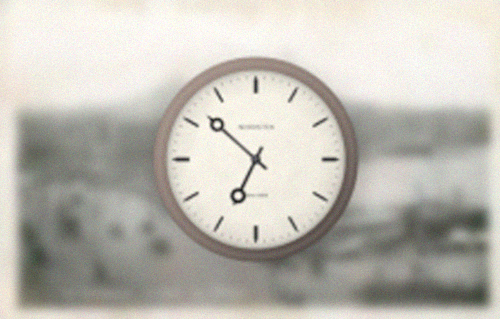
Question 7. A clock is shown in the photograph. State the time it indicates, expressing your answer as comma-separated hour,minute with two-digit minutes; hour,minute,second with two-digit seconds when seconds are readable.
6,52
